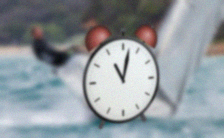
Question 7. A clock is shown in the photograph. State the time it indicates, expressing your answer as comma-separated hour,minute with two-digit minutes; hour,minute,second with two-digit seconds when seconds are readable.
11,02
